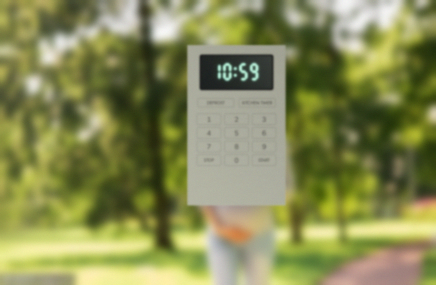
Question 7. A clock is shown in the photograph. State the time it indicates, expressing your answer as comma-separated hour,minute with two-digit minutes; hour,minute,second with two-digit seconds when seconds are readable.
10,59
